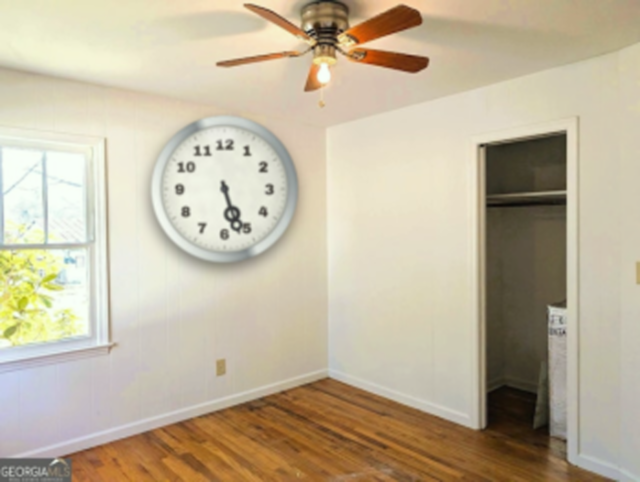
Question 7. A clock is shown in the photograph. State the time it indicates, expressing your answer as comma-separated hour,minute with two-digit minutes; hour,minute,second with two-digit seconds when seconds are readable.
5,27
